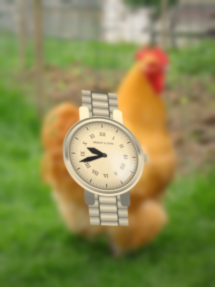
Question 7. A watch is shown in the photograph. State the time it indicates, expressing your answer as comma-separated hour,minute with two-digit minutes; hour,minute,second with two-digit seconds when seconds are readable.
9,42
